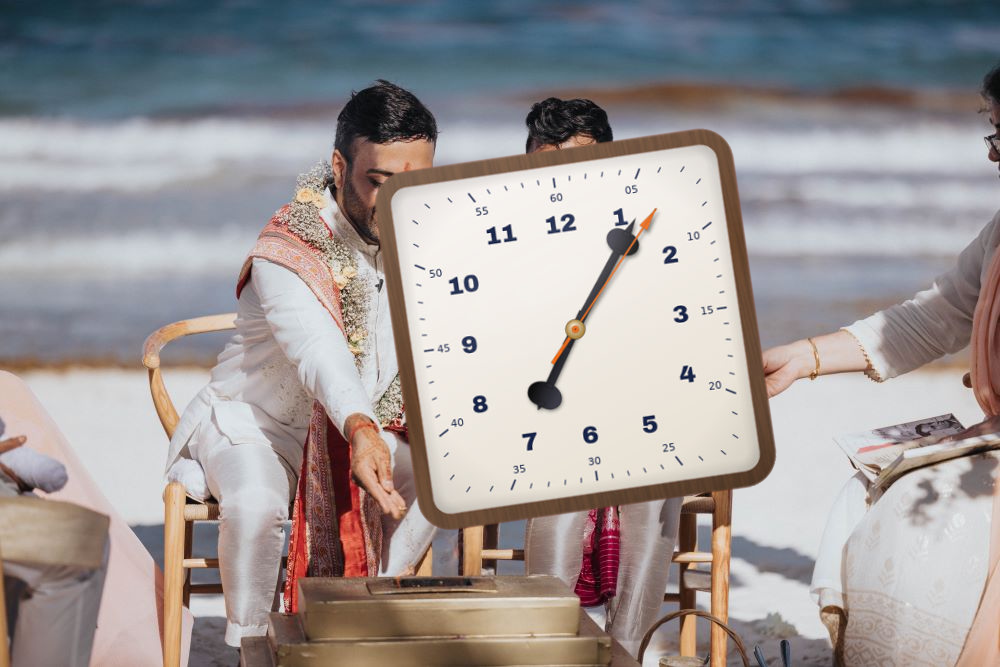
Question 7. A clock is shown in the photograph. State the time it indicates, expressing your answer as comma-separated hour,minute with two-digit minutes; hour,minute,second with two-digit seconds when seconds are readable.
7,06,07
